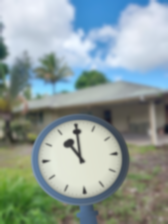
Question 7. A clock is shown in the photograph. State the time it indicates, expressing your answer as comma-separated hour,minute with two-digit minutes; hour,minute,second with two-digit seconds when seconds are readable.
11,00
